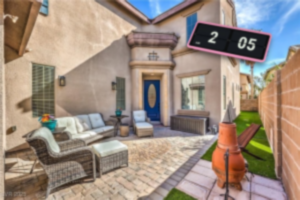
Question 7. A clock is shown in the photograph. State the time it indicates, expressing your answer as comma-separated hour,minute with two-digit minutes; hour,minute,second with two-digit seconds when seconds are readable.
2,05
